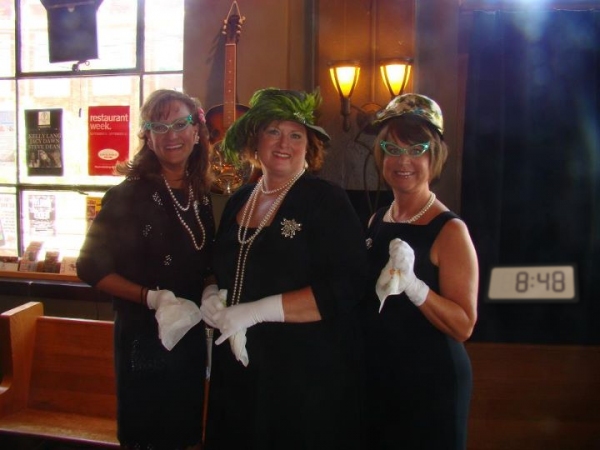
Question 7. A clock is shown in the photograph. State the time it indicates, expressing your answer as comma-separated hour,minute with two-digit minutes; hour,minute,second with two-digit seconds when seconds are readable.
8,48
